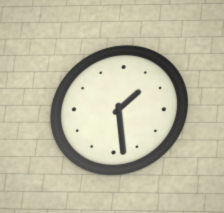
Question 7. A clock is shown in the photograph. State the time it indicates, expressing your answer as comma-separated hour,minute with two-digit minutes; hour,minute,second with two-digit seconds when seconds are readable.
1,28
